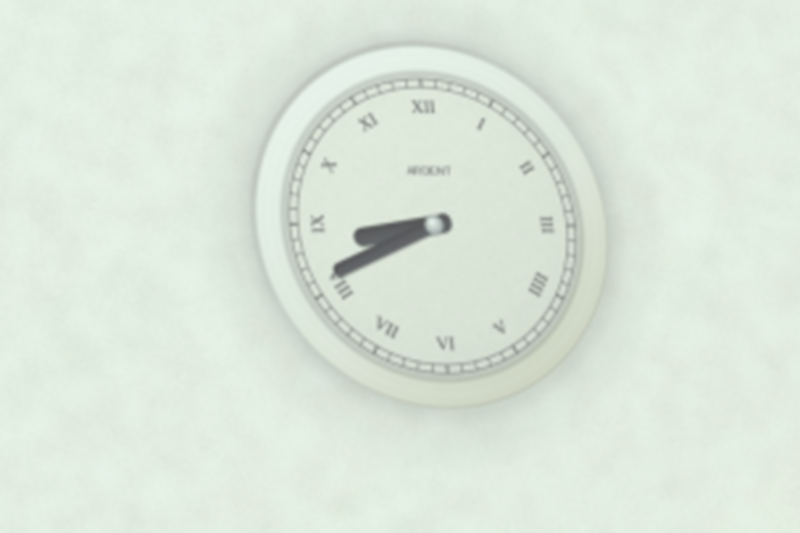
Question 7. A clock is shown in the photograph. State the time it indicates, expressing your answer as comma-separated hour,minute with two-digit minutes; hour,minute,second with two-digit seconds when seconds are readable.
8,41
